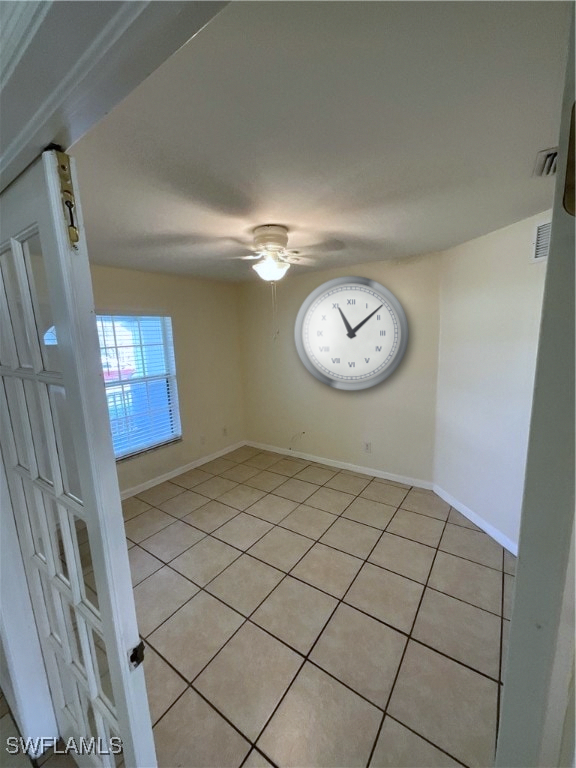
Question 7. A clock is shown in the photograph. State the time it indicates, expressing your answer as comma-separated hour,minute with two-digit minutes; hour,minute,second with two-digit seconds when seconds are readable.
11,08
